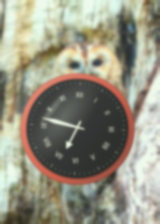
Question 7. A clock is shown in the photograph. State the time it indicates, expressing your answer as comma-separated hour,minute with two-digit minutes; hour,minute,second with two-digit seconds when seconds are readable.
6,47
